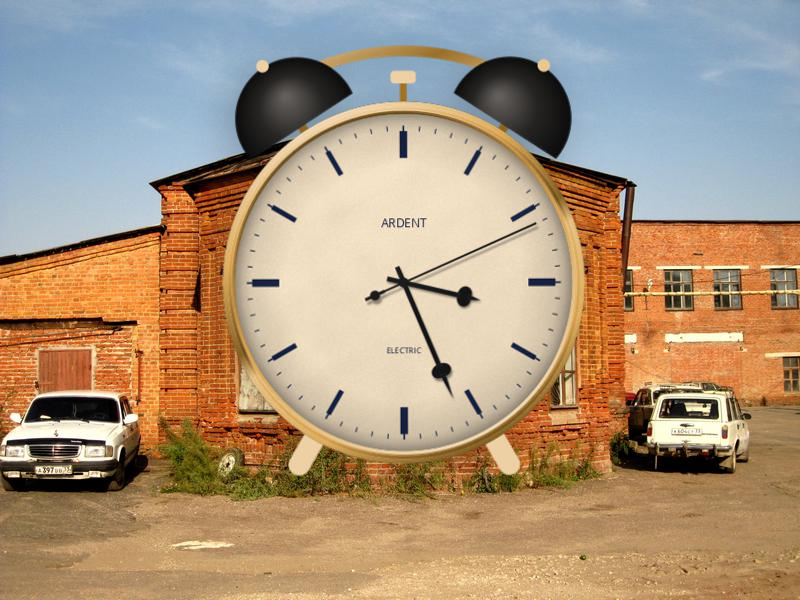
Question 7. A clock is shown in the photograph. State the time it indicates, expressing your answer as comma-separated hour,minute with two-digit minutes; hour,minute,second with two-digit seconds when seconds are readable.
3,26,11
